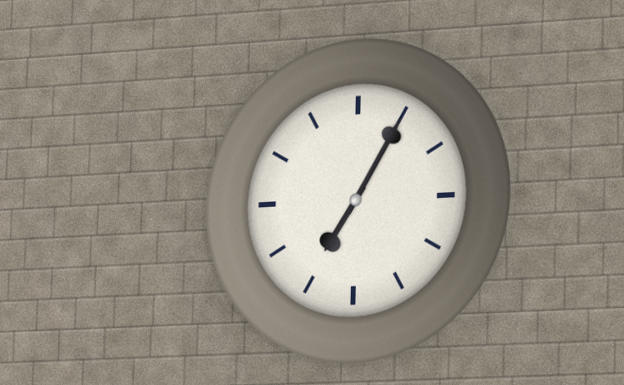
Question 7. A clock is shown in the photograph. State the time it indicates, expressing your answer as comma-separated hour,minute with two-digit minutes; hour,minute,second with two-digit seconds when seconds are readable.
7,05
